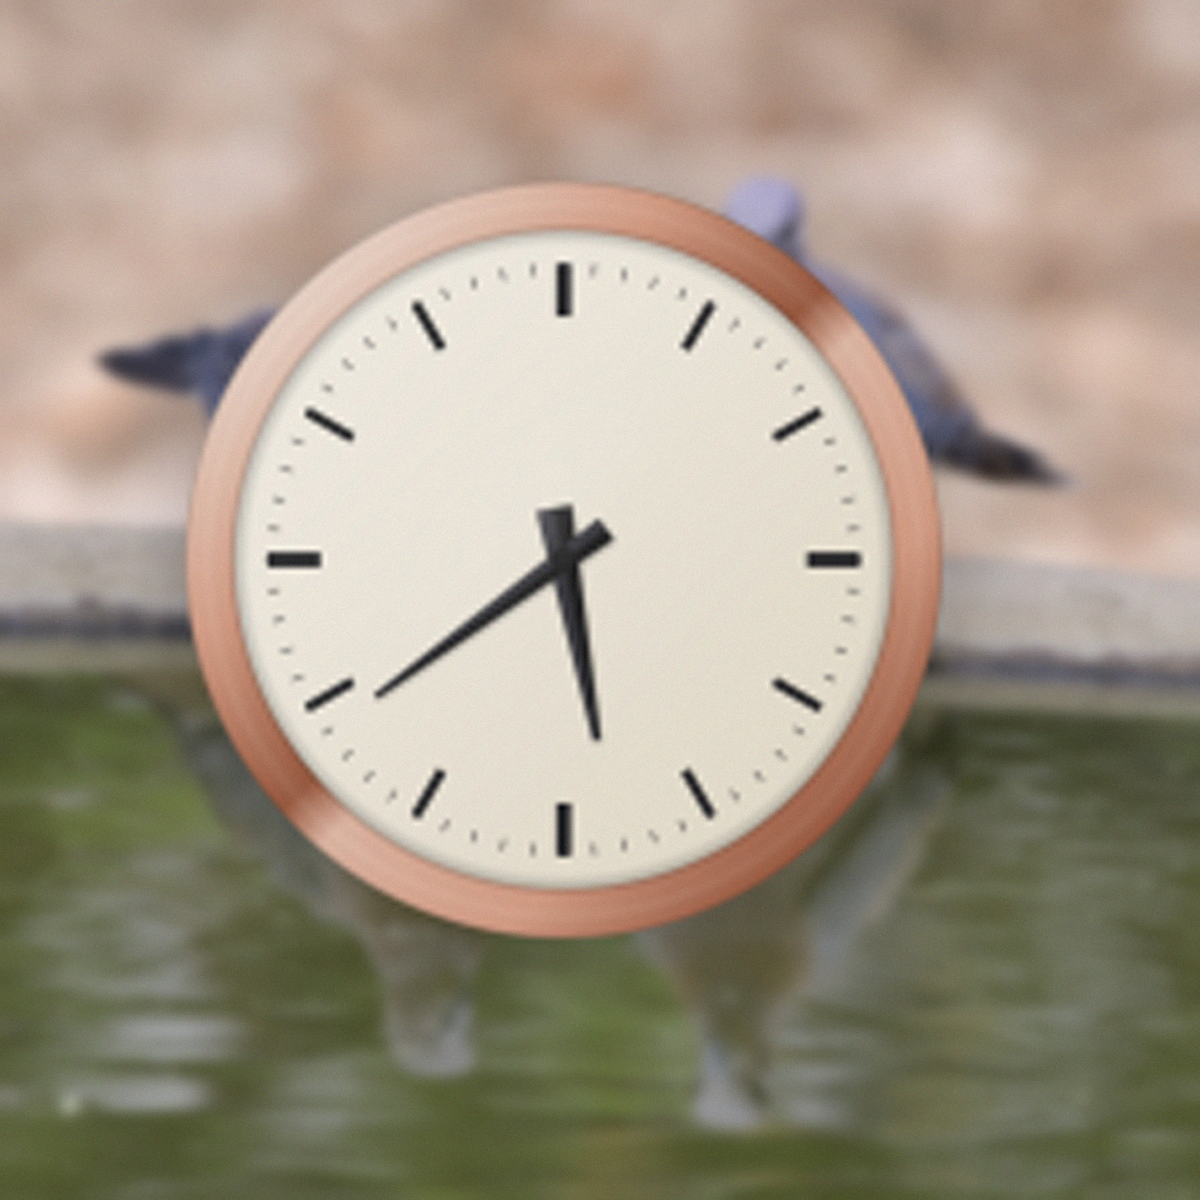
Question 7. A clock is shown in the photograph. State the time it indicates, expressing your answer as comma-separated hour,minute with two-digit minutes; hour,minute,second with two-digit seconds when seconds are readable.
5,39
